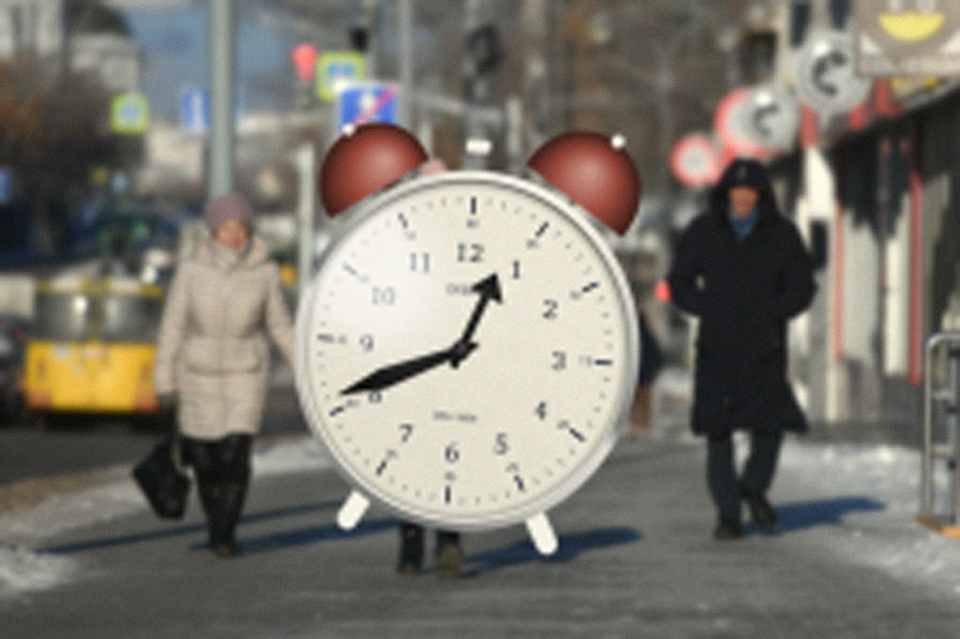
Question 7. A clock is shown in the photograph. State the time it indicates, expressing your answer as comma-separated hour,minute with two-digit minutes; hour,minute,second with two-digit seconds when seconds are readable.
12,41
